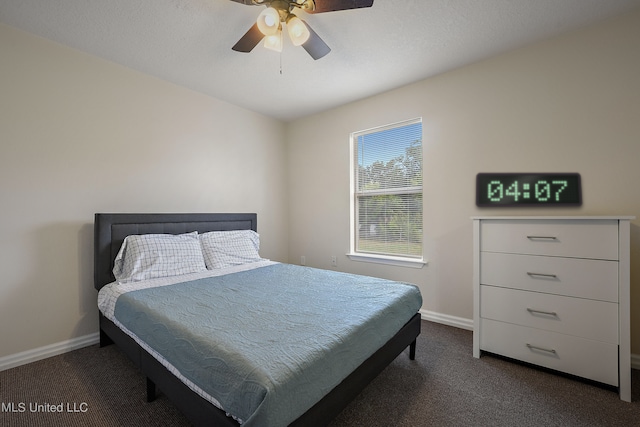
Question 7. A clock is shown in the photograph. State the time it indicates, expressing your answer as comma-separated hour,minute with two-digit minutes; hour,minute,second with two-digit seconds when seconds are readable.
4,07
